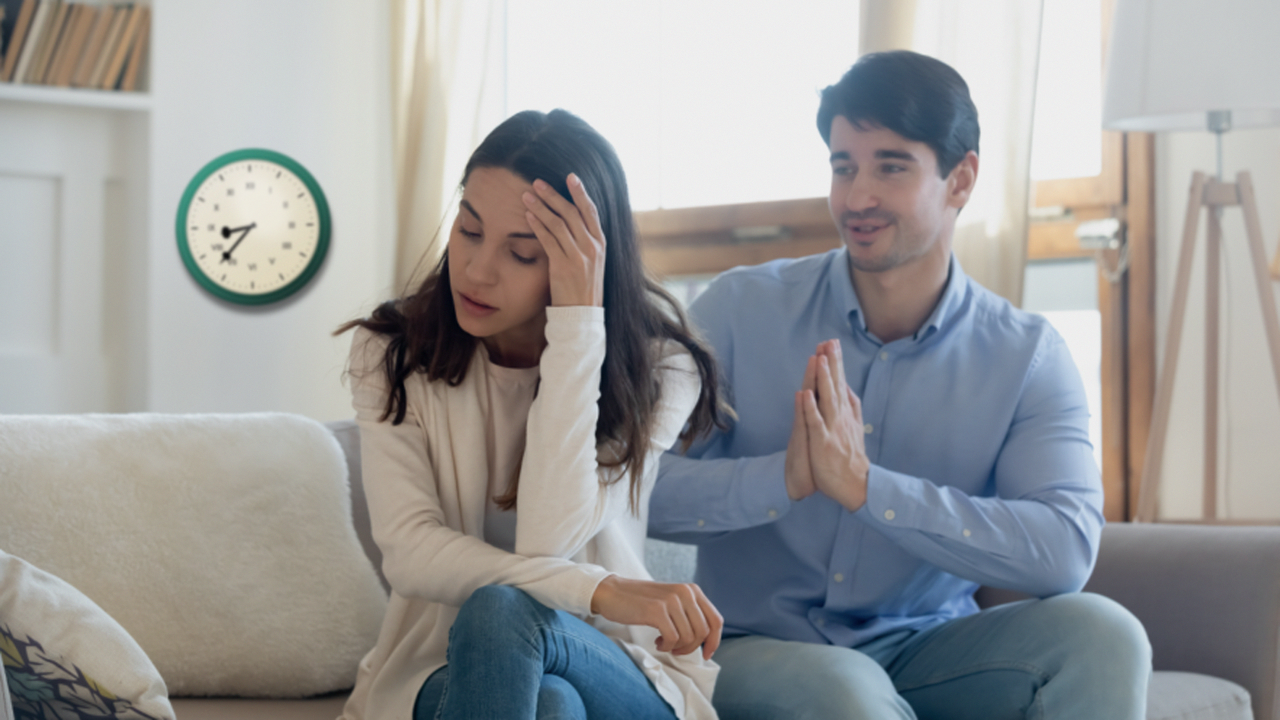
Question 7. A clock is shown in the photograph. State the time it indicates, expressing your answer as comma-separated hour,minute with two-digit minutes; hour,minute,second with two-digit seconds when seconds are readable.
8,37
